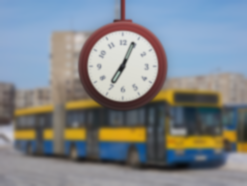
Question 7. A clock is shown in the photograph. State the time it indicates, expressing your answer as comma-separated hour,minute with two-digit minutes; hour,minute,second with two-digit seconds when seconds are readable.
7,04
